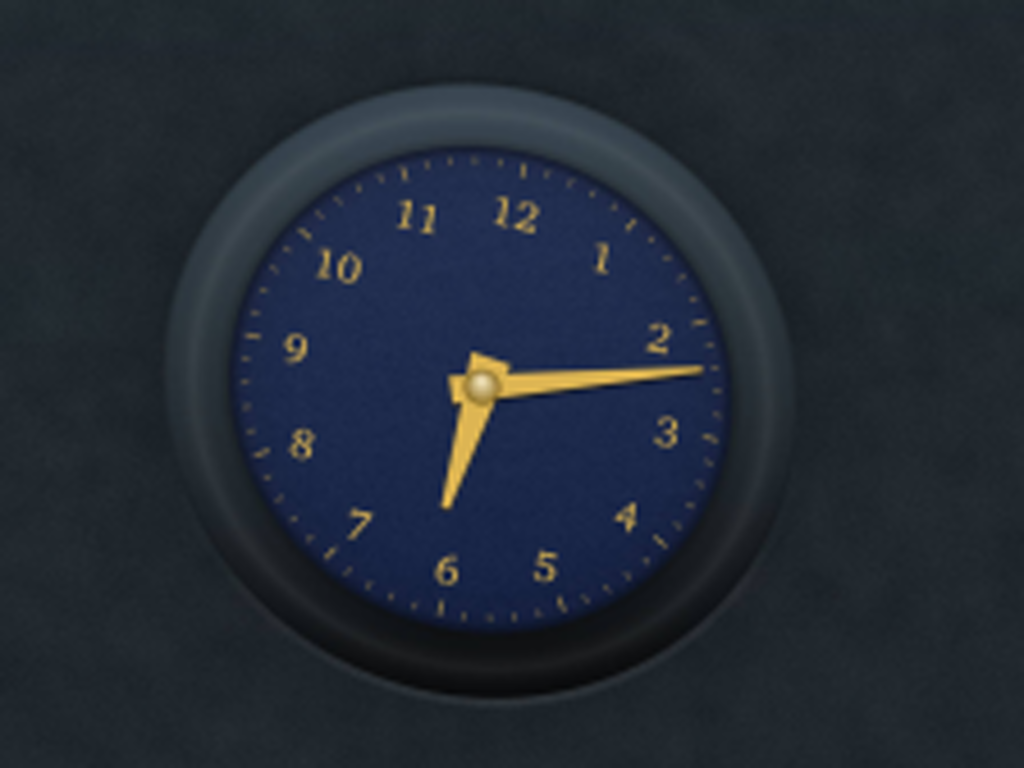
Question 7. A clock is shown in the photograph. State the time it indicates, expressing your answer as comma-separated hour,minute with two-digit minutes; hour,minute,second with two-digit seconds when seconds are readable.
6,12
